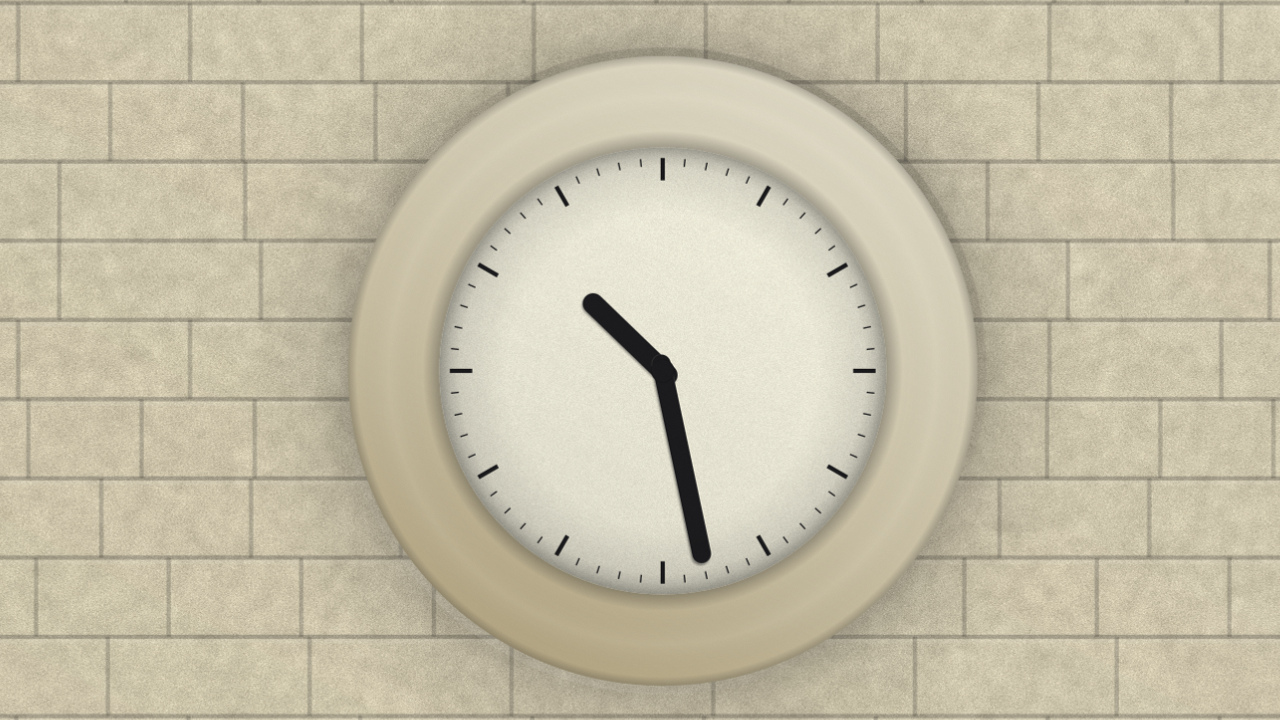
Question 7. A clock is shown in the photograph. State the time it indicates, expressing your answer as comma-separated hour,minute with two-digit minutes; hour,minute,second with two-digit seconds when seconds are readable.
10,28
